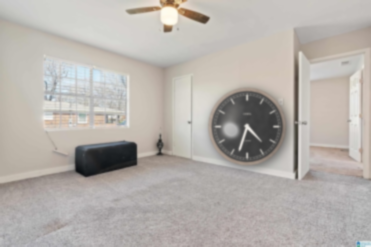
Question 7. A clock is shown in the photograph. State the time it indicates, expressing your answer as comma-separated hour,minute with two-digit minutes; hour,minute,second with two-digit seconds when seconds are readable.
4,33
